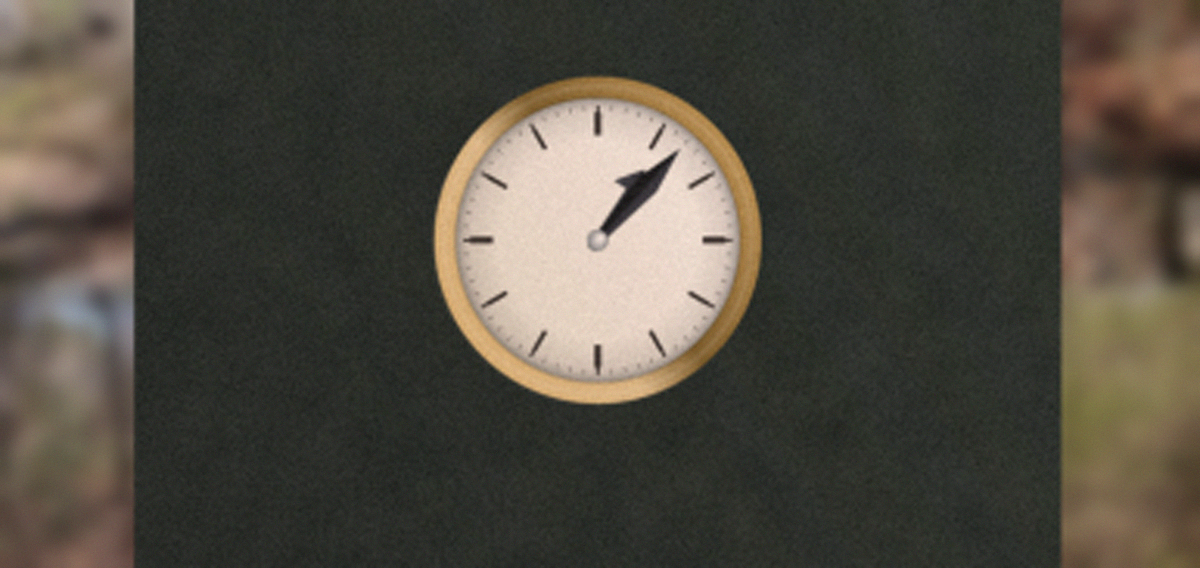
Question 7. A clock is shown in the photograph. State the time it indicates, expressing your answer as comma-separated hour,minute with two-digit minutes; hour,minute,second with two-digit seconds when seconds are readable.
1,07
